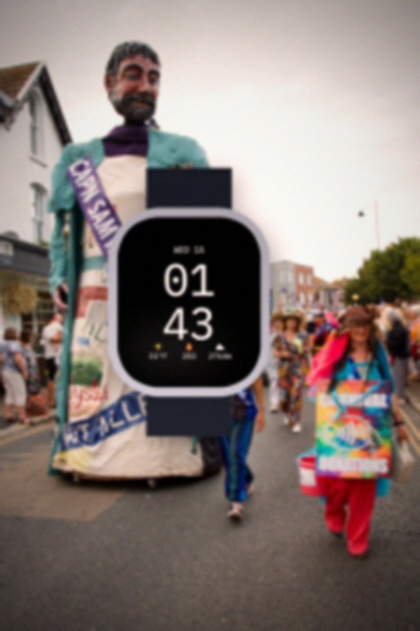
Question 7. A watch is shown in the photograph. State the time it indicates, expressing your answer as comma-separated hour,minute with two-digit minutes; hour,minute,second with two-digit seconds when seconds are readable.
1,43
